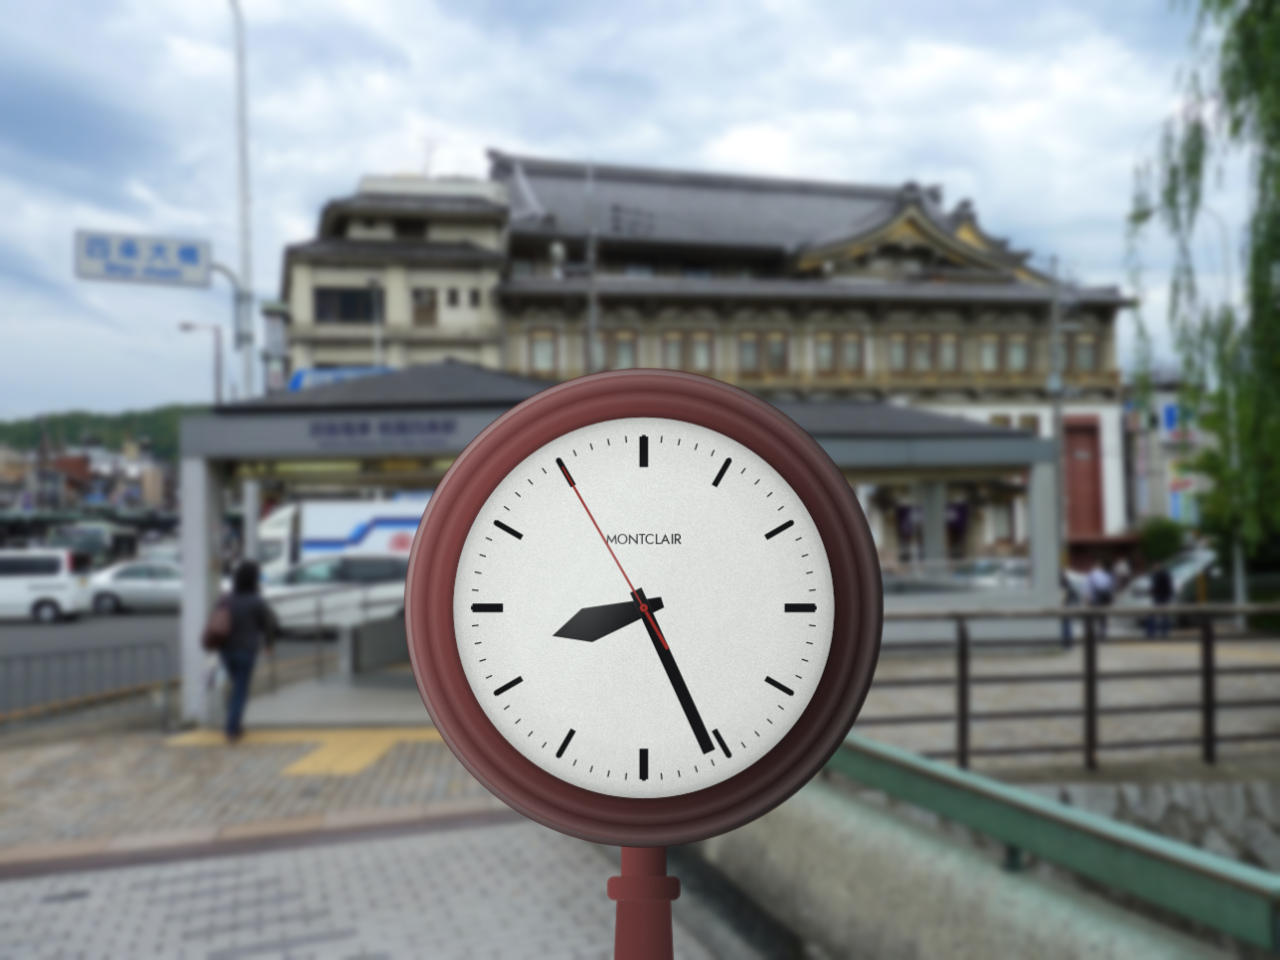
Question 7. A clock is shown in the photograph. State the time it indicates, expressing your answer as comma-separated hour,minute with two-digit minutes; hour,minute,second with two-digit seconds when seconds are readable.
8,25,55
